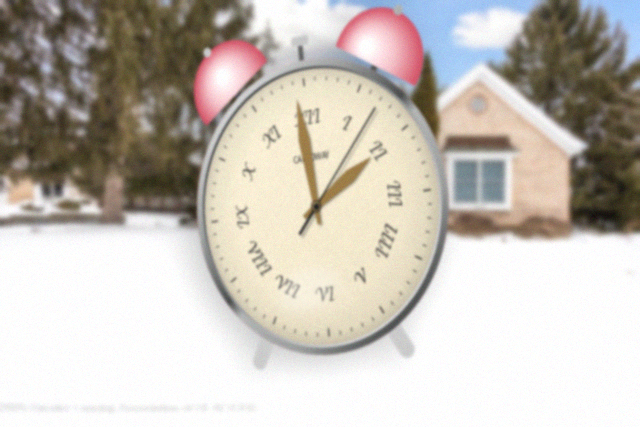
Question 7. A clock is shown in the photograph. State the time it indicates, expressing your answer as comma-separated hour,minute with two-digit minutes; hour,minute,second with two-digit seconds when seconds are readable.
1,59,07
